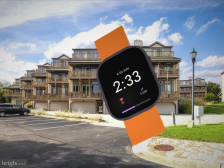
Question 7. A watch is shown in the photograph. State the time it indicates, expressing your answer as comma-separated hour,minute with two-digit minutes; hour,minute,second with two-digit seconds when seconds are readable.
2,33
